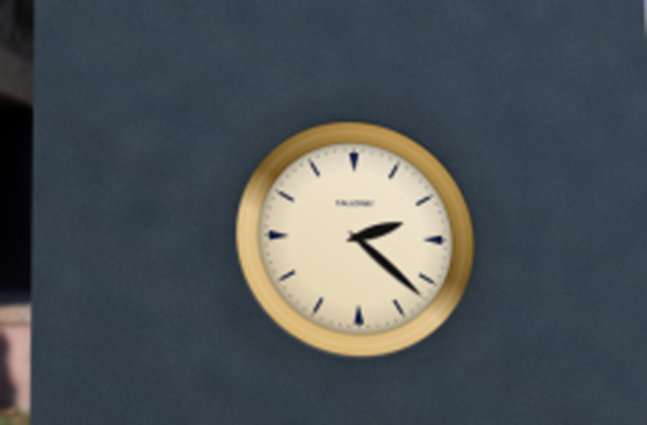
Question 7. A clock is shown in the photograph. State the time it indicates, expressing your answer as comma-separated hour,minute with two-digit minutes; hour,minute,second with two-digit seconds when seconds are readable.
2,22
